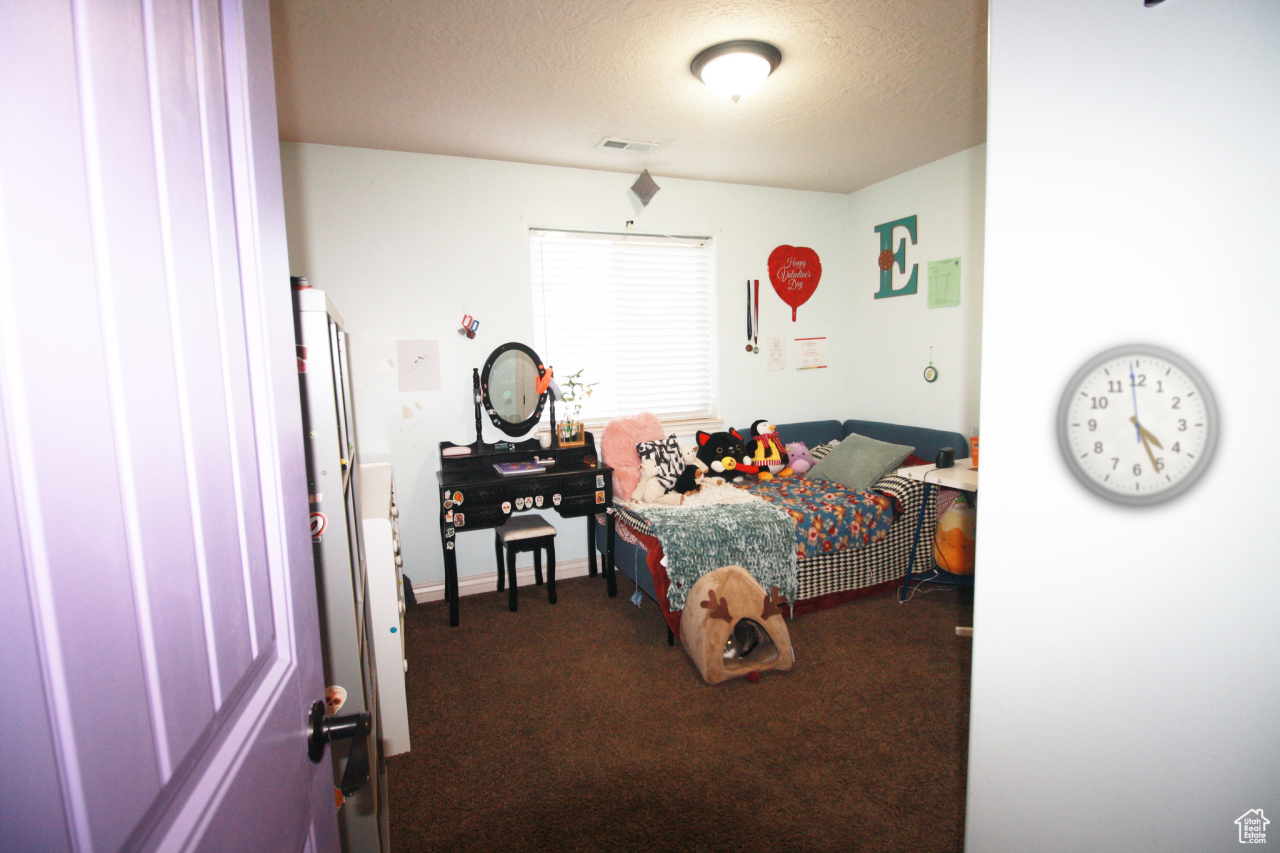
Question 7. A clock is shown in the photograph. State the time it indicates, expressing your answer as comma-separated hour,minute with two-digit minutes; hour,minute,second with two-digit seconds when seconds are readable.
4,25,59
